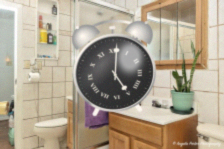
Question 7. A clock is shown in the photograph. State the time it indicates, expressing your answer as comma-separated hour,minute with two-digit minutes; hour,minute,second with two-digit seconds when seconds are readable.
5,01
